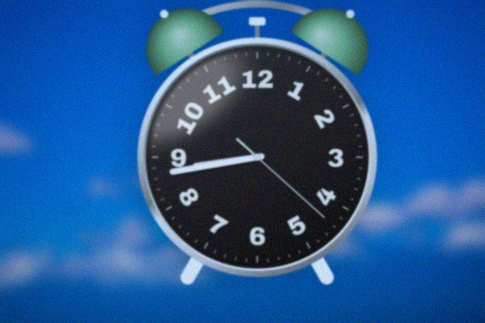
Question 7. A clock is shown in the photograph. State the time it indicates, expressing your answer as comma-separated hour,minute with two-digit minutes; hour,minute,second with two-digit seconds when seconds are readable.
8,43,22
